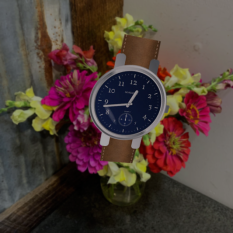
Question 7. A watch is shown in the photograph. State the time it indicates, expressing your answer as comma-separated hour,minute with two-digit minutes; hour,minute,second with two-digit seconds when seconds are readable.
12,43
